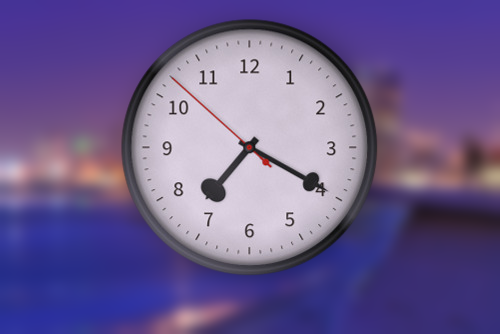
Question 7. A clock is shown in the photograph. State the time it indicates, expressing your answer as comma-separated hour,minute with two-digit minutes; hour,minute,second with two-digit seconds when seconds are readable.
7,19,52
